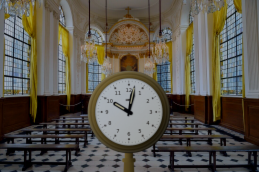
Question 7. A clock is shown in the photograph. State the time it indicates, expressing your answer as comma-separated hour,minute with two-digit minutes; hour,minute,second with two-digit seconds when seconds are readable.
10,02
